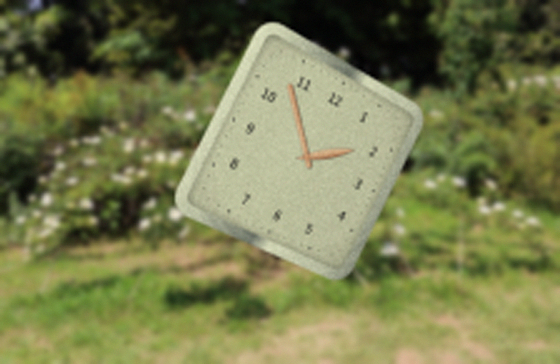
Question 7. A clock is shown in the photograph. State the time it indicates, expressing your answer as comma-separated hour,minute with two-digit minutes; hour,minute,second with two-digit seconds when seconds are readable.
1,53
